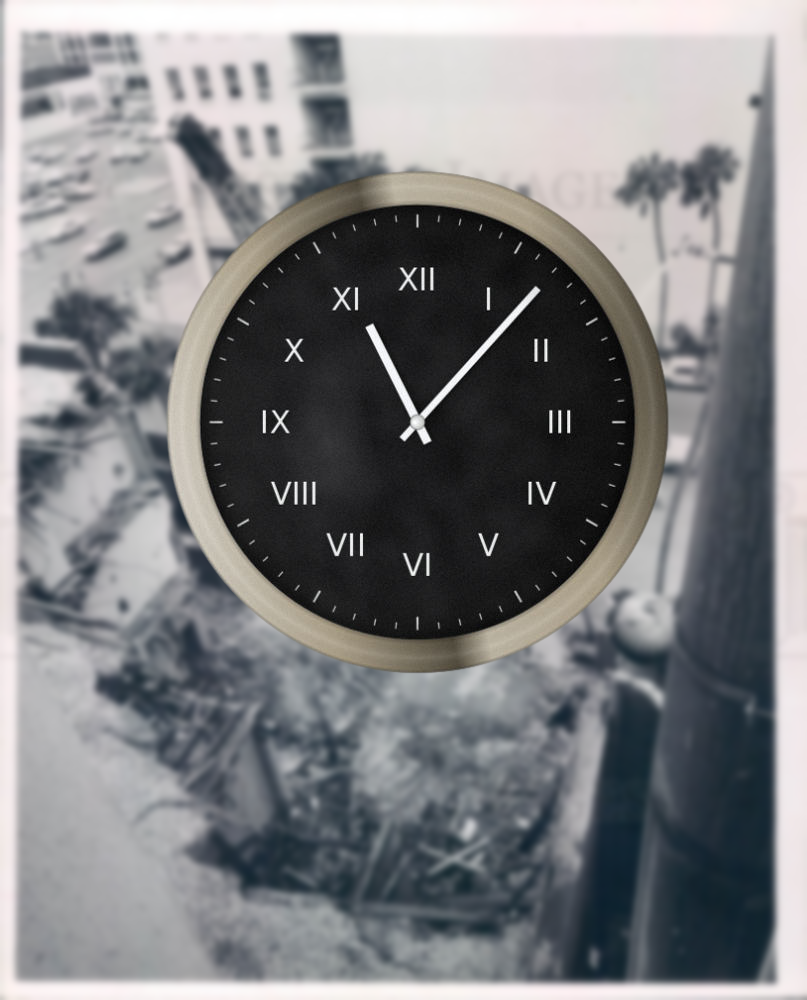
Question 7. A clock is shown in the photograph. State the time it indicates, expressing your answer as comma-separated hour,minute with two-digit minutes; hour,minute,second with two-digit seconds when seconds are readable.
11,07
